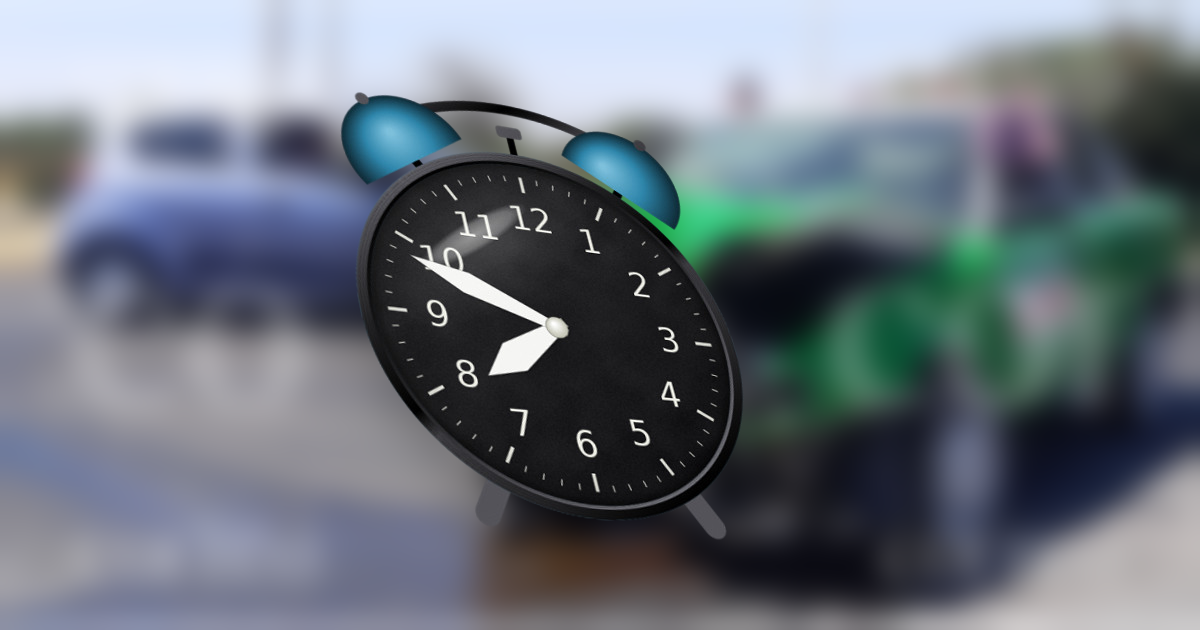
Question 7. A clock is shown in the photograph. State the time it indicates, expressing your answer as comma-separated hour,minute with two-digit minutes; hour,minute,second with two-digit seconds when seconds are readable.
7,49
